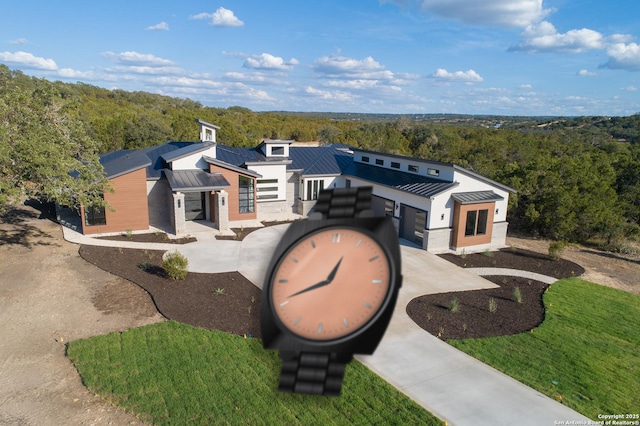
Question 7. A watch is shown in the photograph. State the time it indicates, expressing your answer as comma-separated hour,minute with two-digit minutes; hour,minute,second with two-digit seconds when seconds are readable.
12,41
